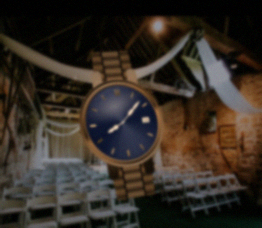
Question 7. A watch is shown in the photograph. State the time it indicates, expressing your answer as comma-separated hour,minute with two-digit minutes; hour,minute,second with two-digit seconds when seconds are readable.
8,08
